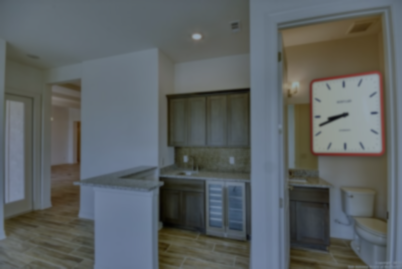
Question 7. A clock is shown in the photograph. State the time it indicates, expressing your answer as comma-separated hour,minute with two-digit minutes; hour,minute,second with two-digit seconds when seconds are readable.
8,42
